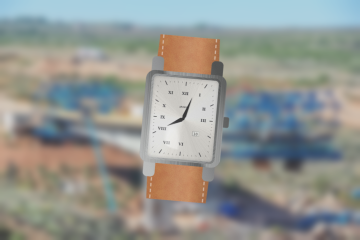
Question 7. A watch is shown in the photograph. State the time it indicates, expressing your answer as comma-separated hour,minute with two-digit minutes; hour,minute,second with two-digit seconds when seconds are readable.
8,03
